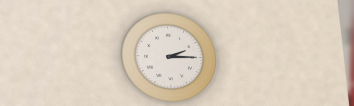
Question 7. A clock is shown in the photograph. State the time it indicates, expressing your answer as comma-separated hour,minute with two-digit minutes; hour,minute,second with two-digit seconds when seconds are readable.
2,15
